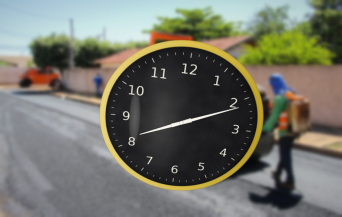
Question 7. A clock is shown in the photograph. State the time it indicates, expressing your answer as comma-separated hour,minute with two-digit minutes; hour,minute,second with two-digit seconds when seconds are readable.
8,11
